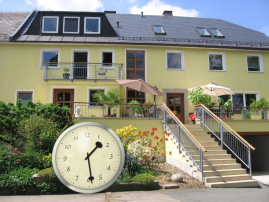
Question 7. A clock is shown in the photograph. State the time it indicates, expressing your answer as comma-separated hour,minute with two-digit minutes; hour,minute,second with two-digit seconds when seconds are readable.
1,29
